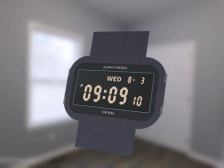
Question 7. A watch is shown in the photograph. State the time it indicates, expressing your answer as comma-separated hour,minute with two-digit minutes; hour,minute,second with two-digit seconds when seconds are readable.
9,09,10
